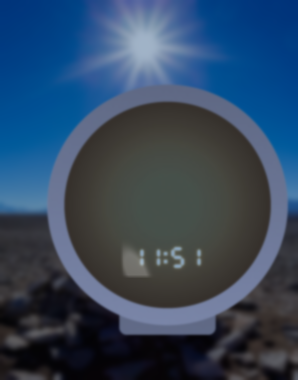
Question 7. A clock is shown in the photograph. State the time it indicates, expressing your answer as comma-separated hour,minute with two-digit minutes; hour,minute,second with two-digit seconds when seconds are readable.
11,51
